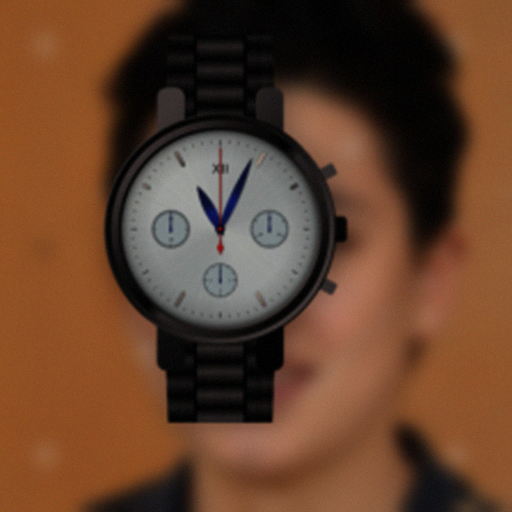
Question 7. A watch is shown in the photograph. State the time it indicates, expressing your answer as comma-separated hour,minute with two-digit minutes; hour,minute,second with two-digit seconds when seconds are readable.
11,04
